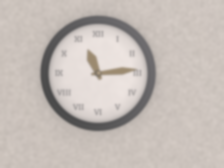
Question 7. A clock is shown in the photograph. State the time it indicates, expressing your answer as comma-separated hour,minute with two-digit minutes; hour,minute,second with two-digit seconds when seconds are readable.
11,14
